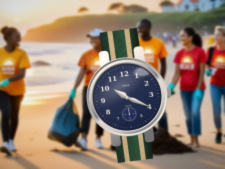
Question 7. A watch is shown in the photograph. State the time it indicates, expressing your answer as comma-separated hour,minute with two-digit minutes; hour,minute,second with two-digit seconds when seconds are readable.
10,20
